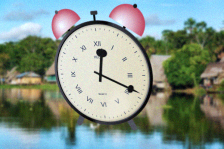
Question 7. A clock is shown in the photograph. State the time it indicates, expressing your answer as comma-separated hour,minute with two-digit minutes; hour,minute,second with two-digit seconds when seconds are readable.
12,19
